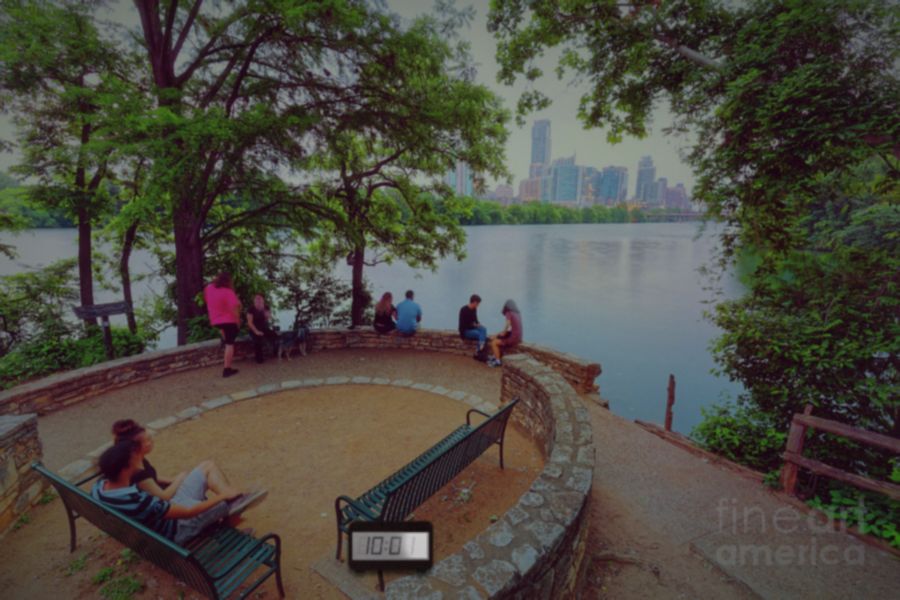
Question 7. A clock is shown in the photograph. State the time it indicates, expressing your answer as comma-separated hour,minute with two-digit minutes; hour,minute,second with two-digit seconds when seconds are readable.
10,01
